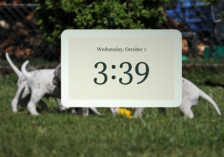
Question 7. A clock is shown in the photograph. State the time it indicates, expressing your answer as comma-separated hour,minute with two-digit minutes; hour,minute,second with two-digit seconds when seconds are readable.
3,39
